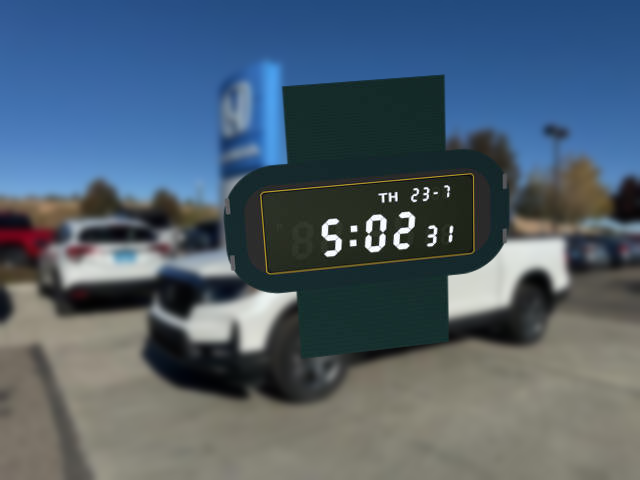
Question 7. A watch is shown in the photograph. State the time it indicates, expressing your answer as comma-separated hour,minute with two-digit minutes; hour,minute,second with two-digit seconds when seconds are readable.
5,02,31
